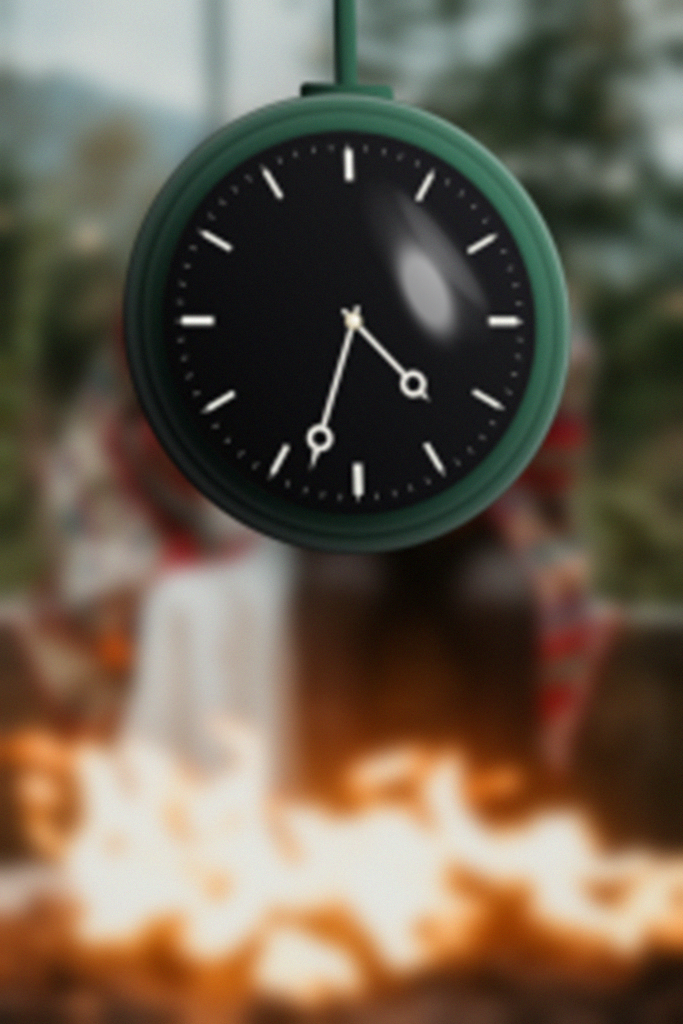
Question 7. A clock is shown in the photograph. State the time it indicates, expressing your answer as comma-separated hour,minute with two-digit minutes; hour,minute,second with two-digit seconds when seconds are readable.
4,33
